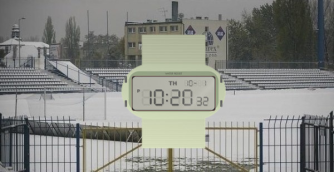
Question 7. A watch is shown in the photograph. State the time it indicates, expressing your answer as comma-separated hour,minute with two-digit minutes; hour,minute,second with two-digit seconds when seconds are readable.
10,20,32
